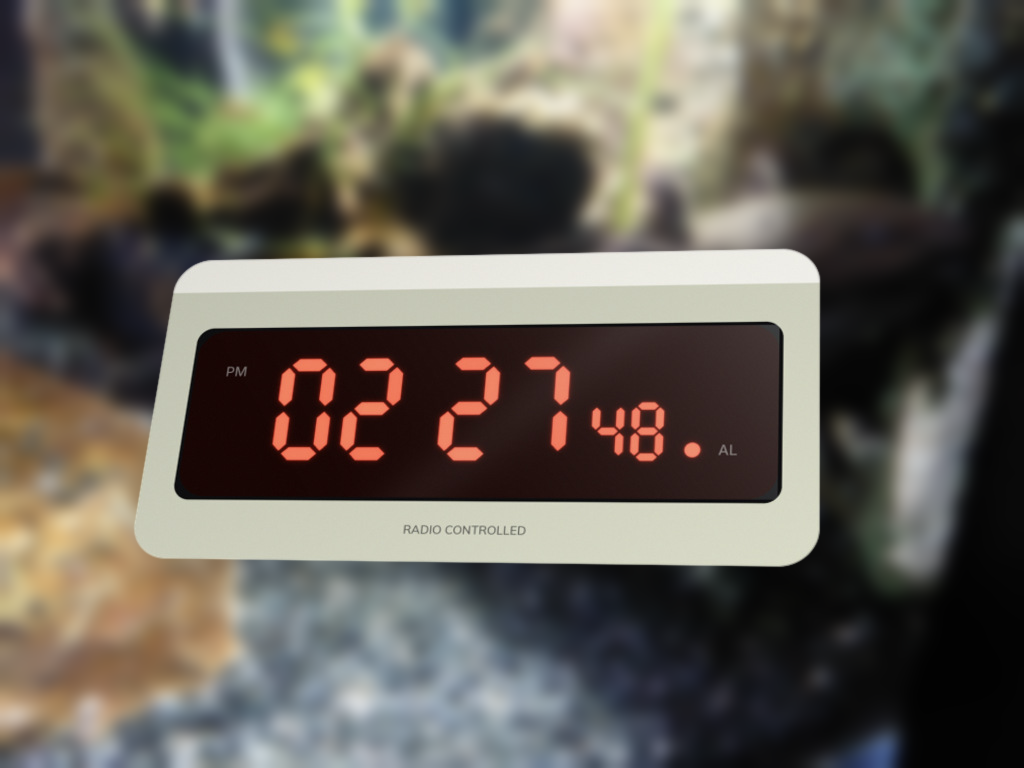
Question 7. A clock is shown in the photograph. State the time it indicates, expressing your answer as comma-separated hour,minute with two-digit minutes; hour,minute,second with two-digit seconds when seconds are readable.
2,27,48
